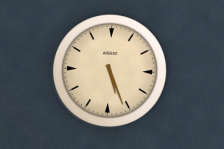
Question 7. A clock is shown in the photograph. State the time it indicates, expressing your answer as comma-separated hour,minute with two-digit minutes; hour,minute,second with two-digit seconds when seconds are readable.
5,26
